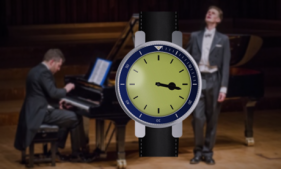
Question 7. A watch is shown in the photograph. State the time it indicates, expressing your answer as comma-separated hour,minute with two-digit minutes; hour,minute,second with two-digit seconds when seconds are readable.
3,17
